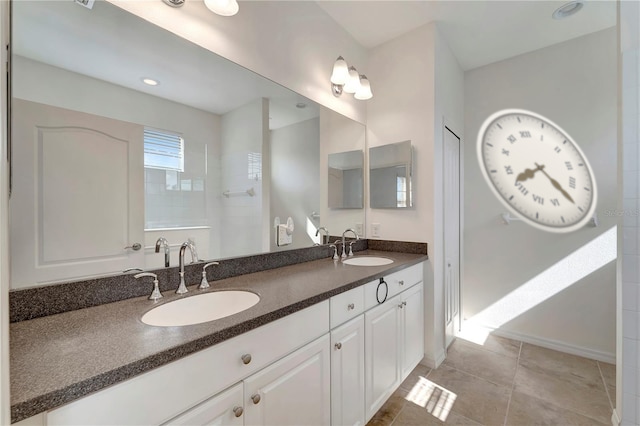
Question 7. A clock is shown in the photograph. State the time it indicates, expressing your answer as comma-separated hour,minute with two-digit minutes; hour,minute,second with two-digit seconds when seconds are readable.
8,25
